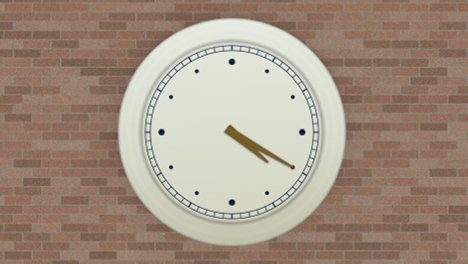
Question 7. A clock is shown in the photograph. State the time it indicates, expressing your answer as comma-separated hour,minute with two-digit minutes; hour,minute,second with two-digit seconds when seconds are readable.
4,20
